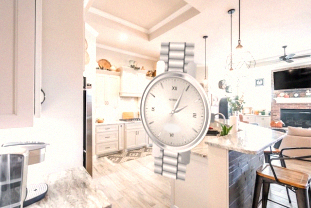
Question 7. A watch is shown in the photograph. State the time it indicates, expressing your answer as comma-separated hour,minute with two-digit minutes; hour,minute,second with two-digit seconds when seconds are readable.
2,04
